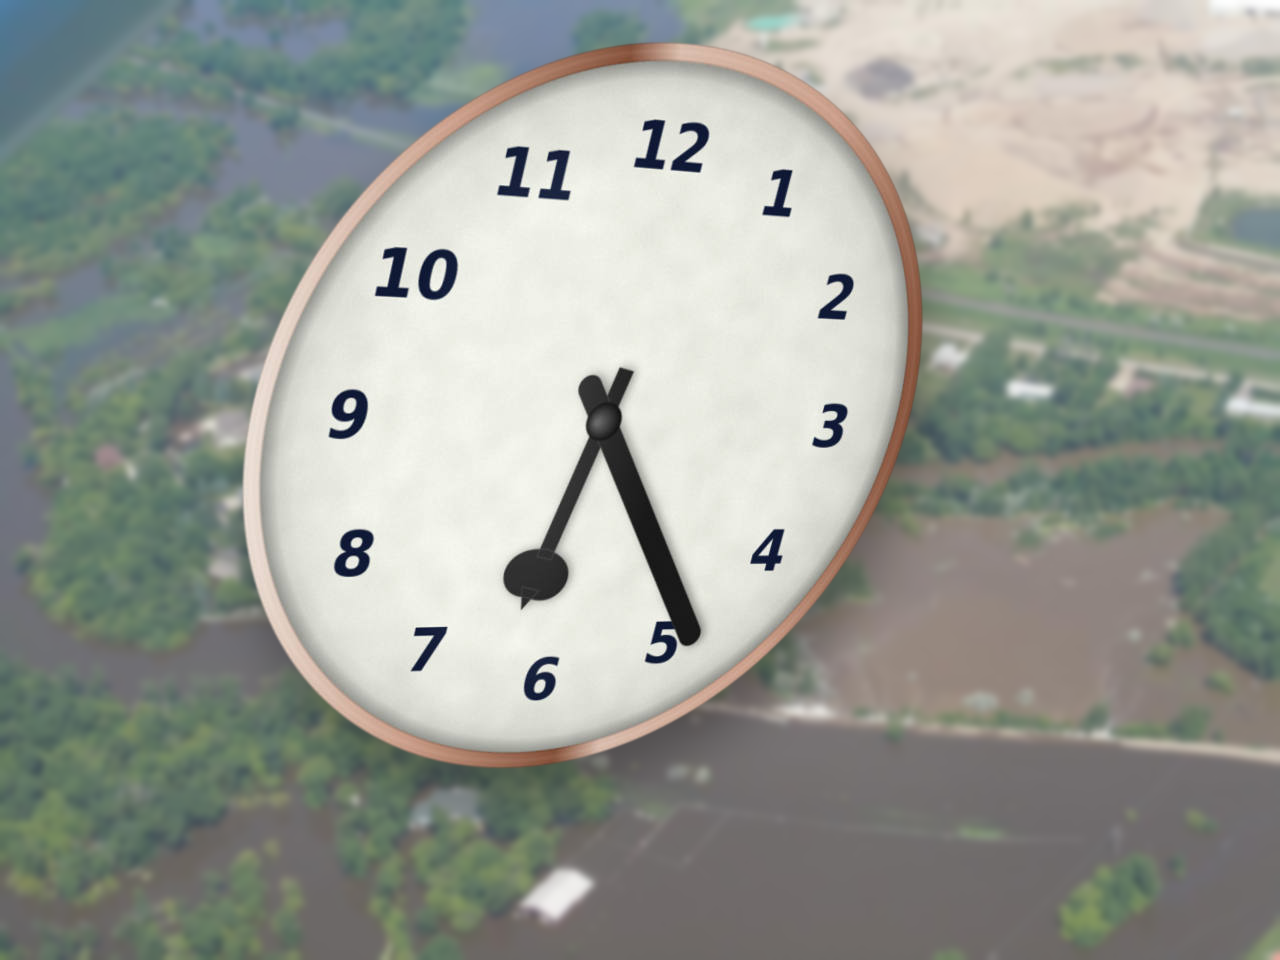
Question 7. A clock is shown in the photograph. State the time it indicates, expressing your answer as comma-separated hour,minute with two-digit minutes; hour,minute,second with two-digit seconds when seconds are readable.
6,24
